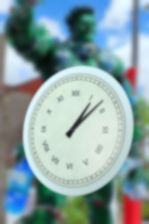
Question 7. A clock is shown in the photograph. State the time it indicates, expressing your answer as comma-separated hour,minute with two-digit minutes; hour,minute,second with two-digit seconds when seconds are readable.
1,08
